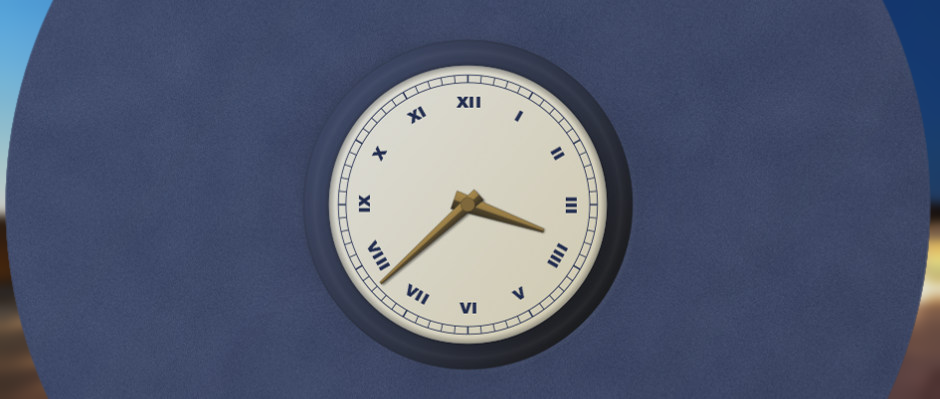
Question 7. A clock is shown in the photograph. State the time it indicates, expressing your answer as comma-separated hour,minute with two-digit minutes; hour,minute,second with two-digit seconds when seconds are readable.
3,38
